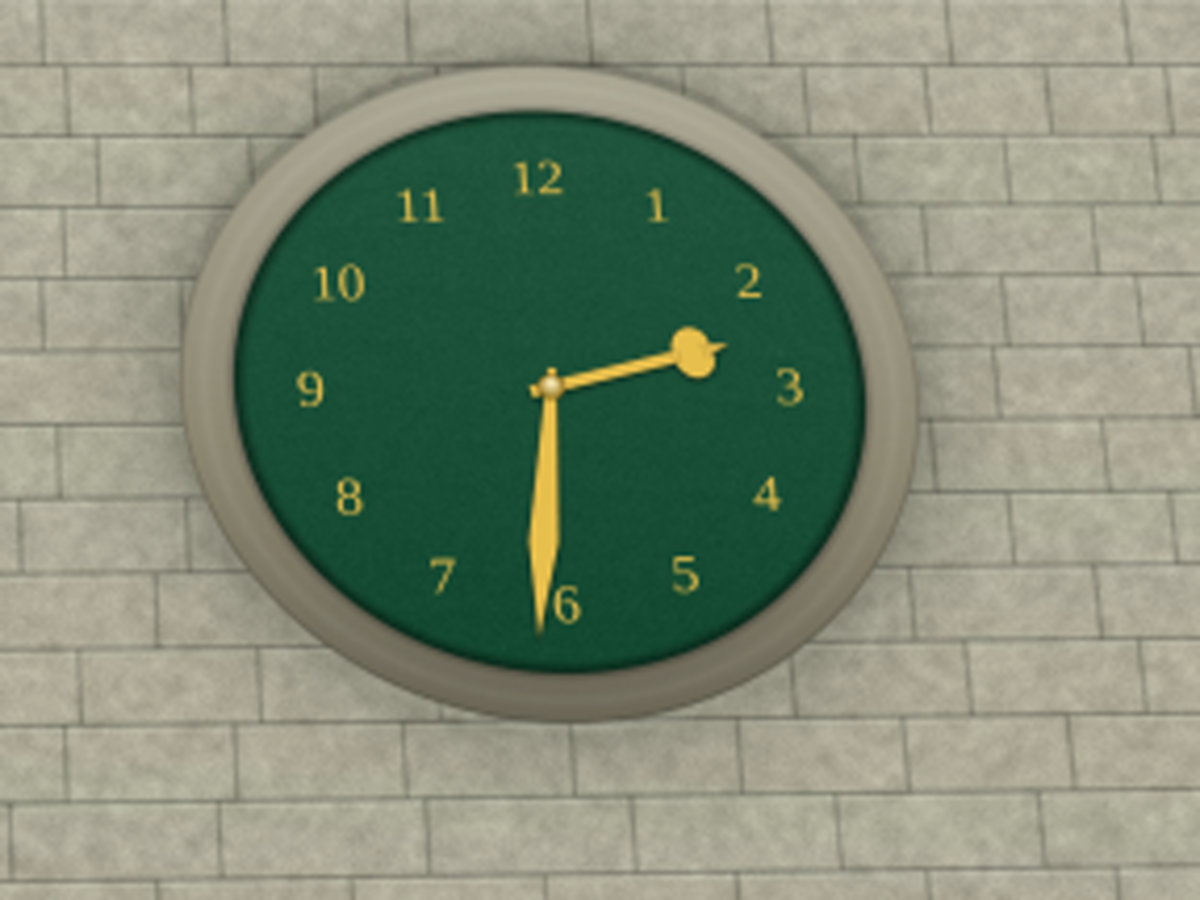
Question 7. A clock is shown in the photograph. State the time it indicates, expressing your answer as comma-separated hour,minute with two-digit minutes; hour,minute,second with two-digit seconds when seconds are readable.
2,31
